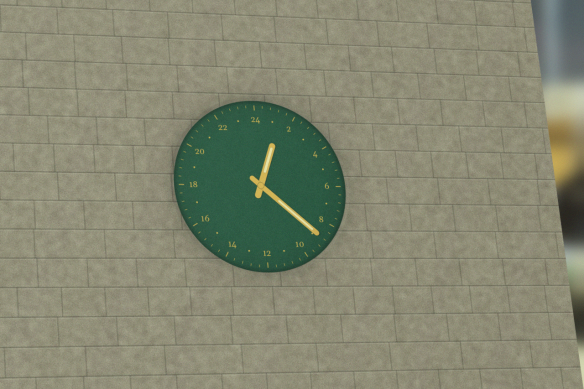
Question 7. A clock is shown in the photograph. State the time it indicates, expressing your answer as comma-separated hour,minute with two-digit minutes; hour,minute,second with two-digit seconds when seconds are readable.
1,22
